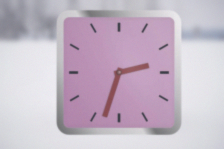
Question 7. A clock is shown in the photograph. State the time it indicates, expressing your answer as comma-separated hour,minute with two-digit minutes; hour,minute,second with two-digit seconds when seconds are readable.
2,33
